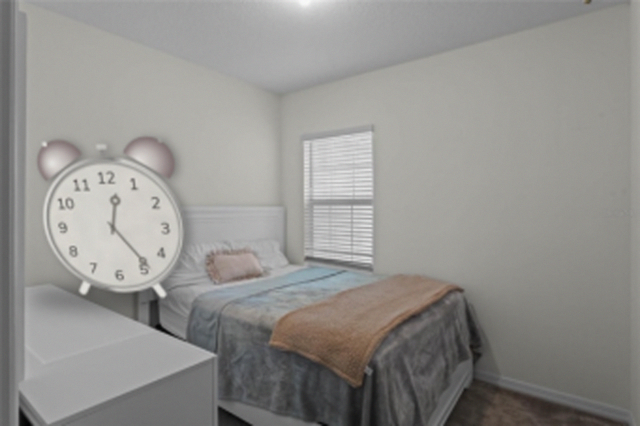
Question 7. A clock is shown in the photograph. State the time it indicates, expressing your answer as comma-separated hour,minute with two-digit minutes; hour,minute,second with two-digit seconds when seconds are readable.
12,24
